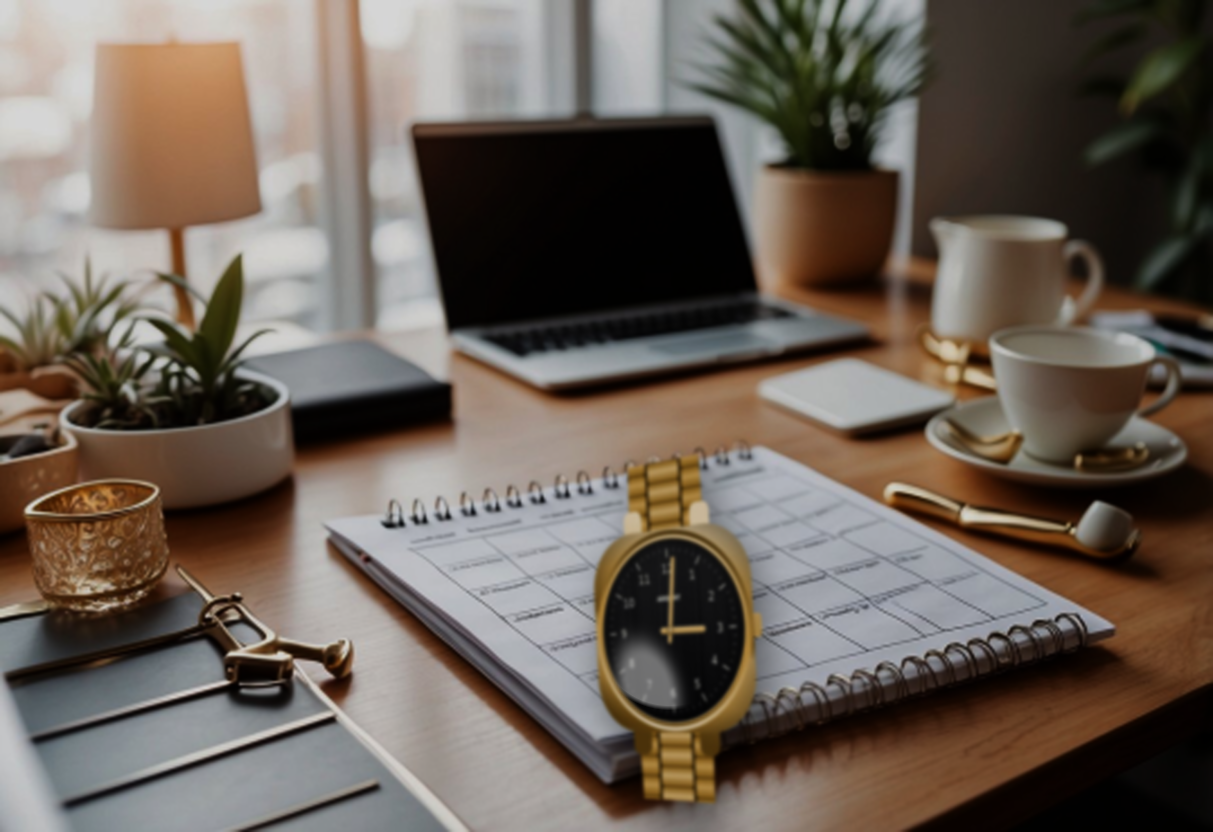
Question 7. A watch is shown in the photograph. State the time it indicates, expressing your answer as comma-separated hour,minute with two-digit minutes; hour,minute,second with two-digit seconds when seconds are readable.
3,01
